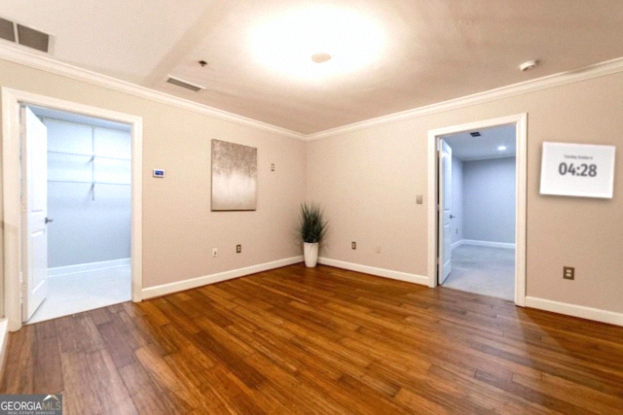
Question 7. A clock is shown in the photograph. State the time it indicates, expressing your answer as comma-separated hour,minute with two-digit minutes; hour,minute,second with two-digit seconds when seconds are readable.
4,28
